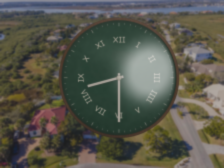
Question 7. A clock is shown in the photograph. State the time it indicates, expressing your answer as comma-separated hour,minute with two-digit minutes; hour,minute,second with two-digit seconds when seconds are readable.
8,30
